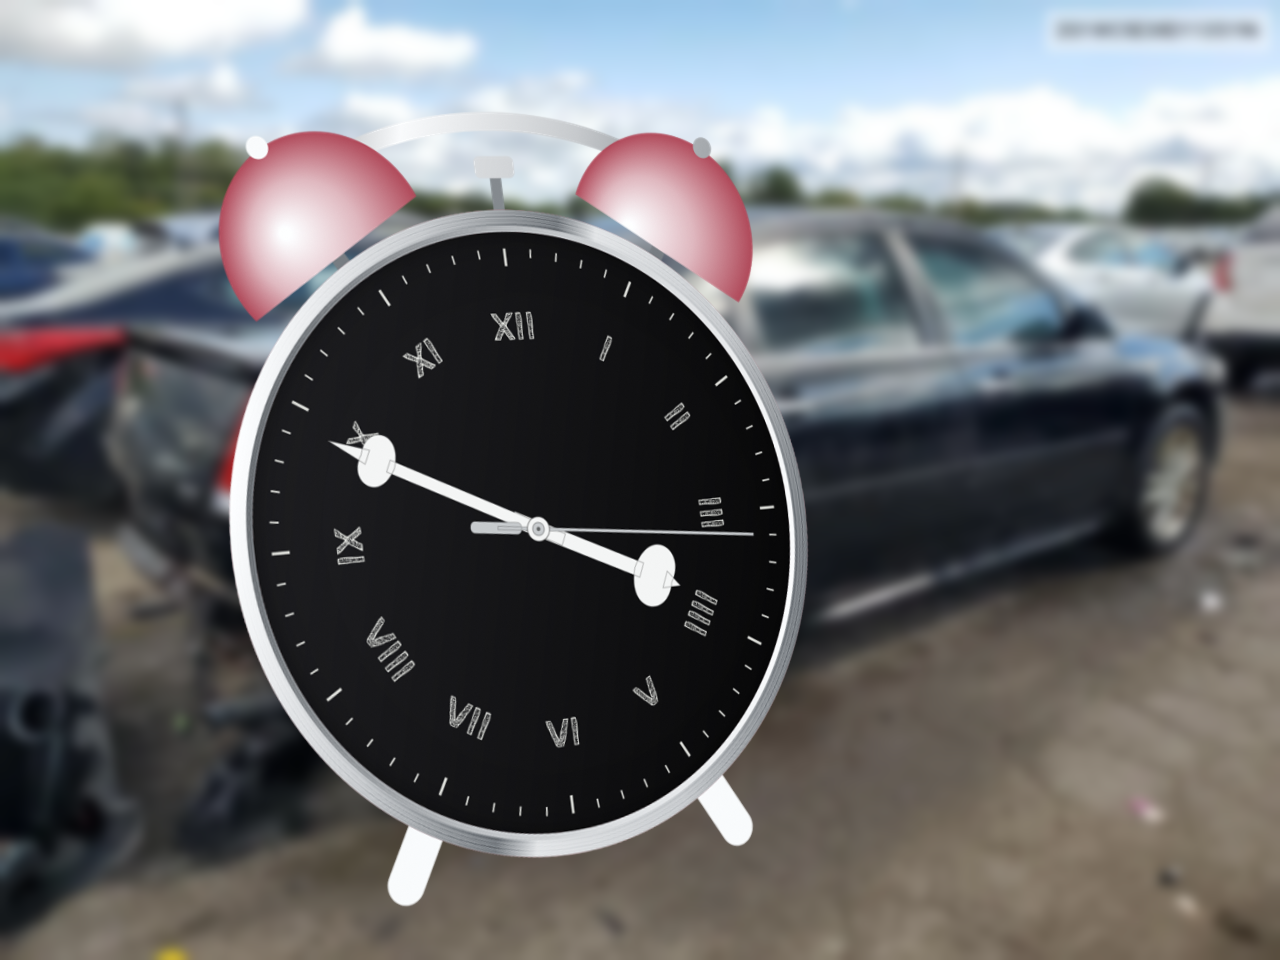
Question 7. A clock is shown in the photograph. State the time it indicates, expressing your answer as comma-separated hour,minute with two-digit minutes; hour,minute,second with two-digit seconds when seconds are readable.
3,49,16
